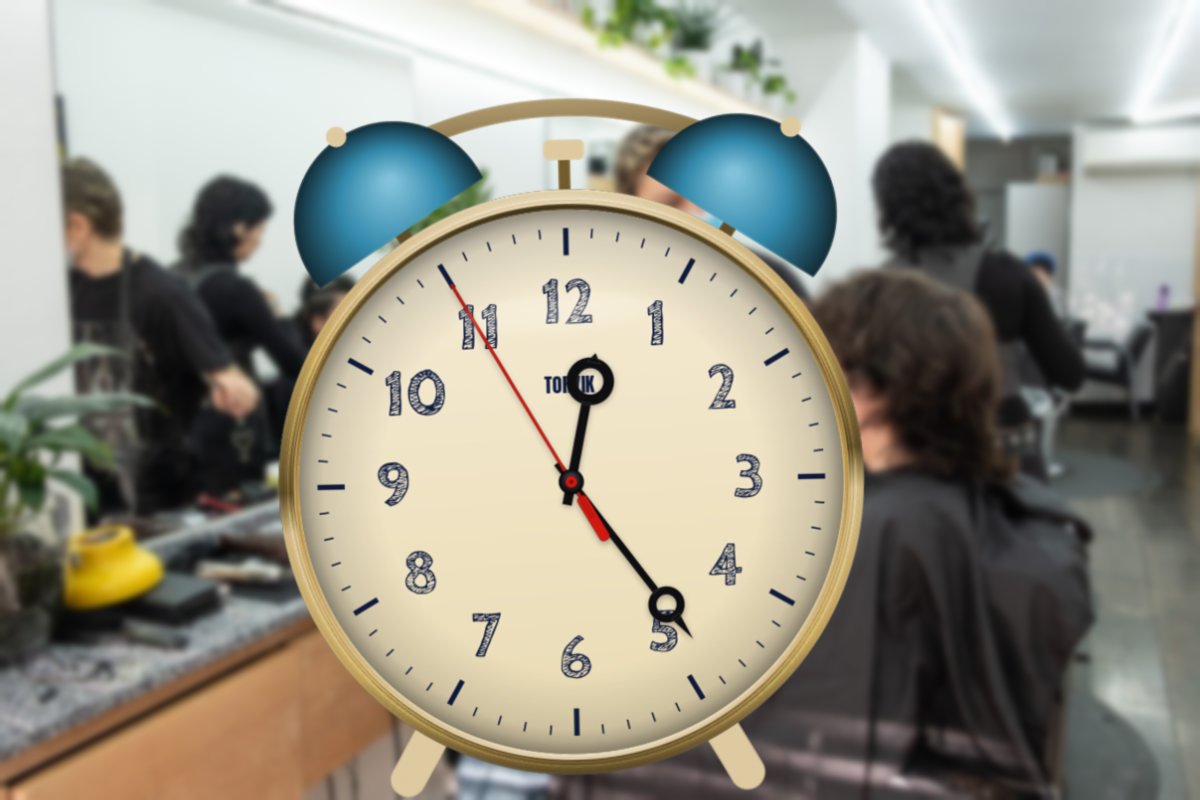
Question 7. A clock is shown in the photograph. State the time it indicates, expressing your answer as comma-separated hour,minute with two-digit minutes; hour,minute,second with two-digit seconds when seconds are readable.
12,23,55
